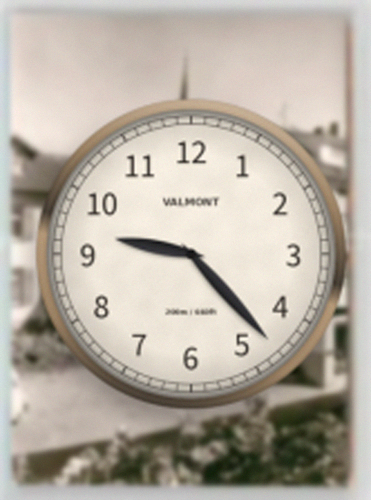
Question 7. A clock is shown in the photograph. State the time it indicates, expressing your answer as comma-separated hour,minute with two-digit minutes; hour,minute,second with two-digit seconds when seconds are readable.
9,23
